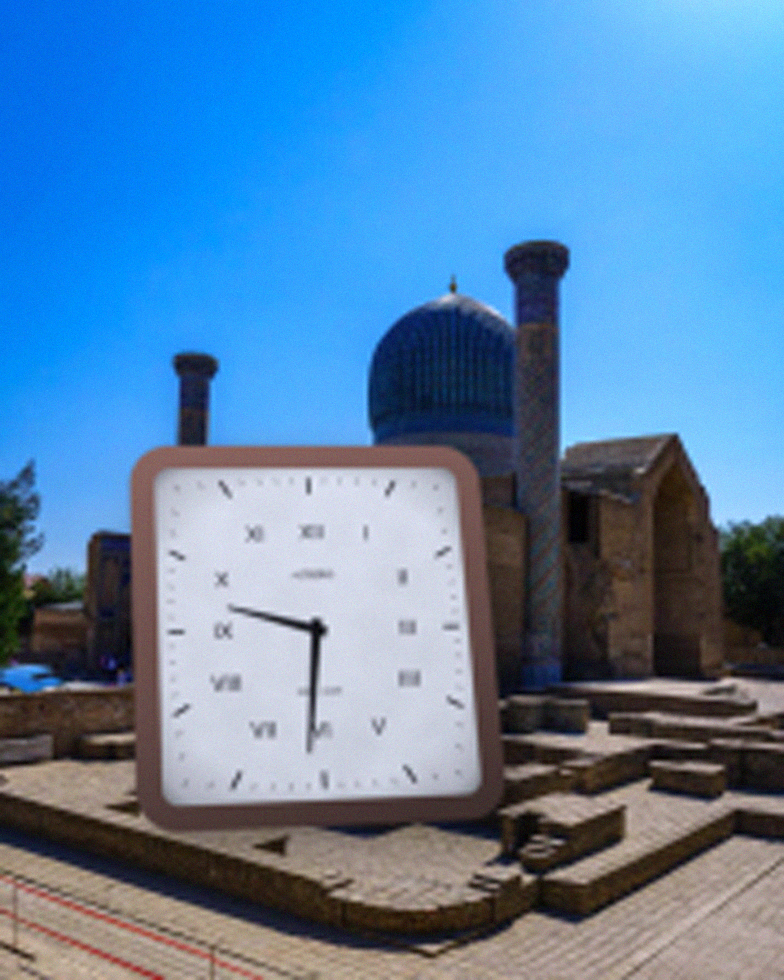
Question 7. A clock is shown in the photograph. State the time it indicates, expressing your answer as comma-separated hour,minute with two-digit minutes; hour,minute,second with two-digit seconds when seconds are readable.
9,31
